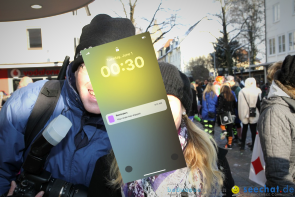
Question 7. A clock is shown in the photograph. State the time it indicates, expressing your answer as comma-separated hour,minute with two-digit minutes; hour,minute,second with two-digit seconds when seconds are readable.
0,30
